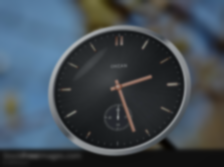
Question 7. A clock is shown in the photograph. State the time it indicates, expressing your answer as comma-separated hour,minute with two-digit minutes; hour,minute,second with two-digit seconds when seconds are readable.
2,27
